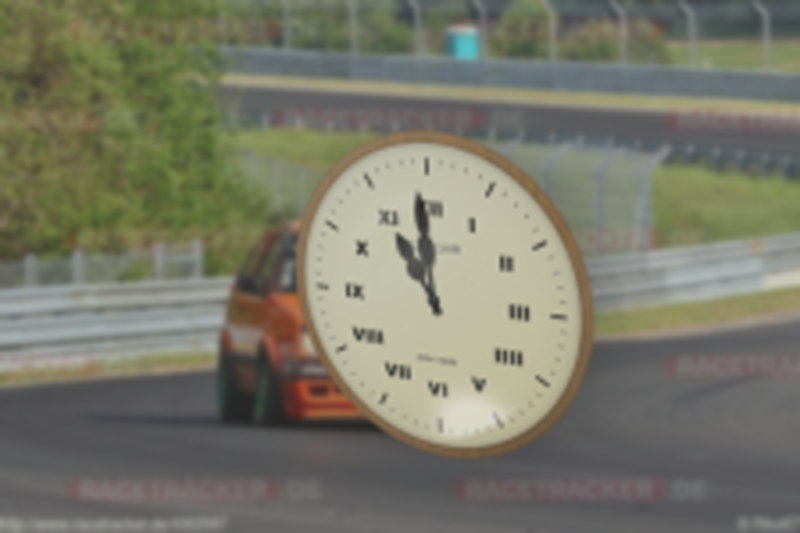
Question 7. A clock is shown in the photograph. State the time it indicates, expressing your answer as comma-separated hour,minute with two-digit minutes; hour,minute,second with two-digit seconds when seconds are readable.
10,59
